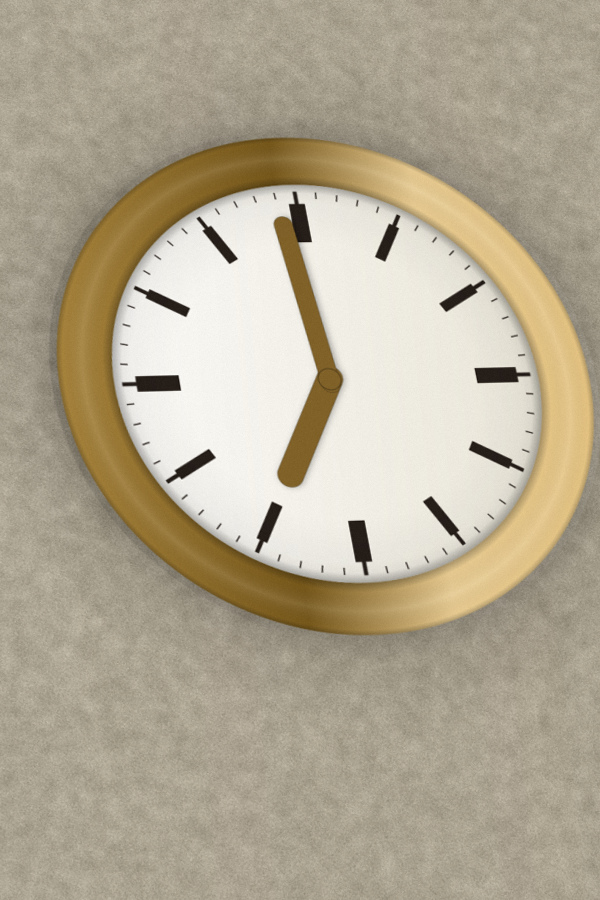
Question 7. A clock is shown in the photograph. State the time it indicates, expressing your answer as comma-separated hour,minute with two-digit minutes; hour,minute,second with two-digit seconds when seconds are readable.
6,59
